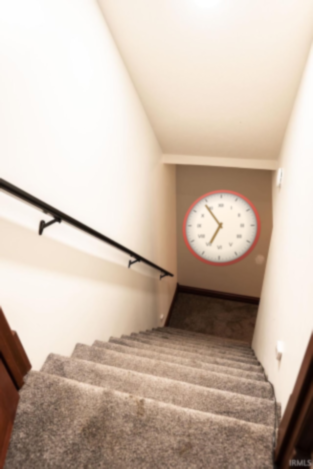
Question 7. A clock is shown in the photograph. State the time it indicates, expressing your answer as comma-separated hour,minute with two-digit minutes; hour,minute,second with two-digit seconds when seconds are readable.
6,54
